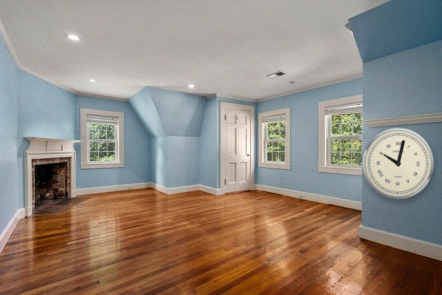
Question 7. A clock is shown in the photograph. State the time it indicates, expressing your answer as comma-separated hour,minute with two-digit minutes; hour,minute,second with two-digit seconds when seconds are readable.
10,02
